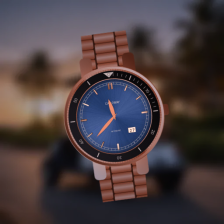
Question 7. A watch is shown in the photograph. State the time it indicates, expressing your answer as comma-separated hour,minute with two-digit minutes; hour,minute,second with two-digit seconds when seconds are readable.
11,38
